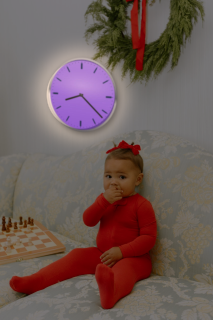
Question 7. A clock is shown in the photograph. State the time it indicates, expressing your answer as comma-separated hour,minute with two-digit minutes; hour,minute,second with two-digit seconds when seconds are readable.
8,22
